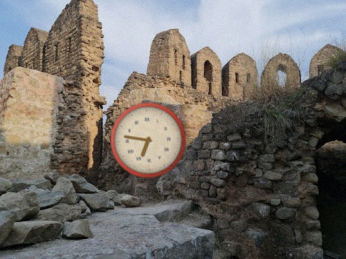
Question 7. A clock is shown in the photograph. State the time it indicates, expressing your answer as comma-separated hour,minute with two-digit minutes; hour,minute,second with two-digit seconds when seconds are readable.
6,47
